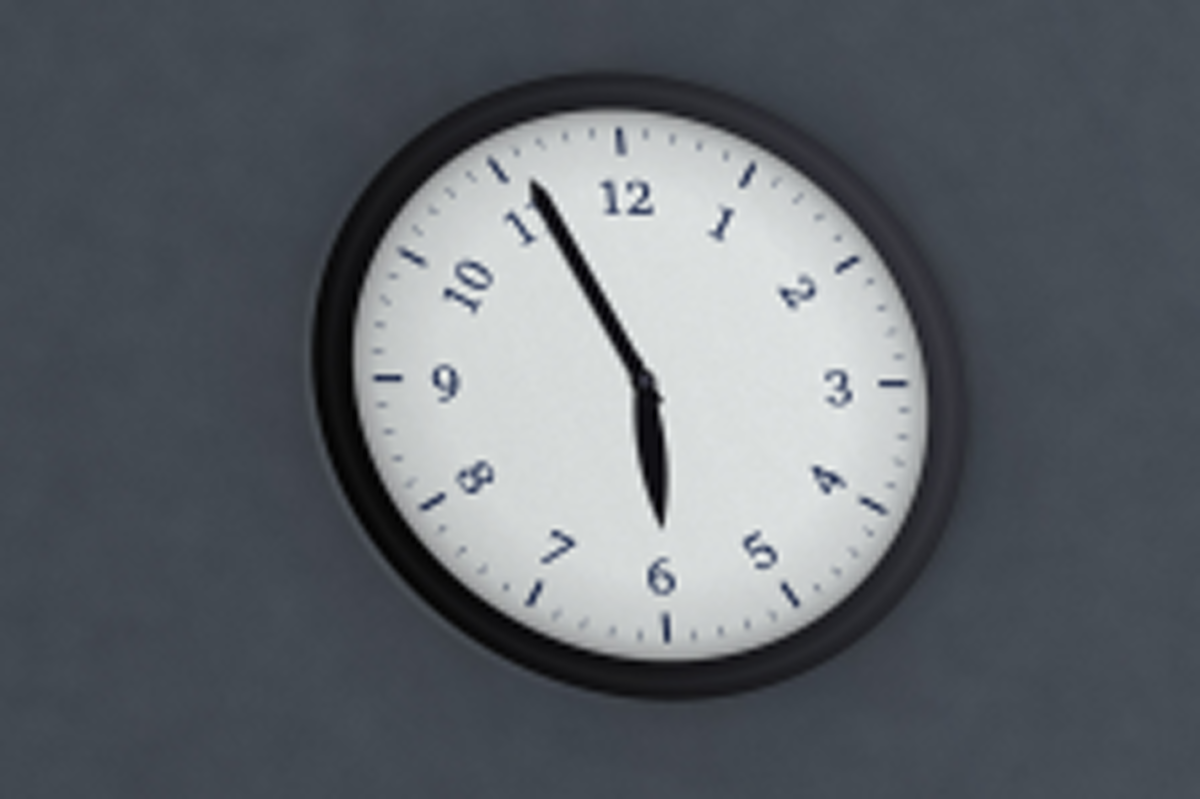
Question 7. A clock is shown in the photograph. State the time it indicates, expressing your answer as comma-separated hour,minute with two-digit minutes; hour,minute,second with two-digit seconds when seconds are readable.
5,56
